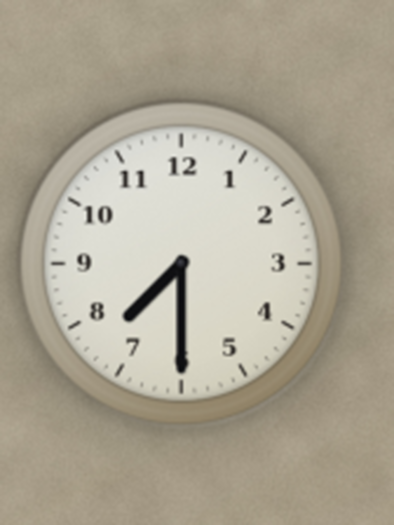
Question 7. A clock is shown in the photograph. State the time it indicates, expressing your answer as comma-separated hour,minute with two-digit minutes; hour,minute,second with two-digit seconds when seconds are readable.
7,30
